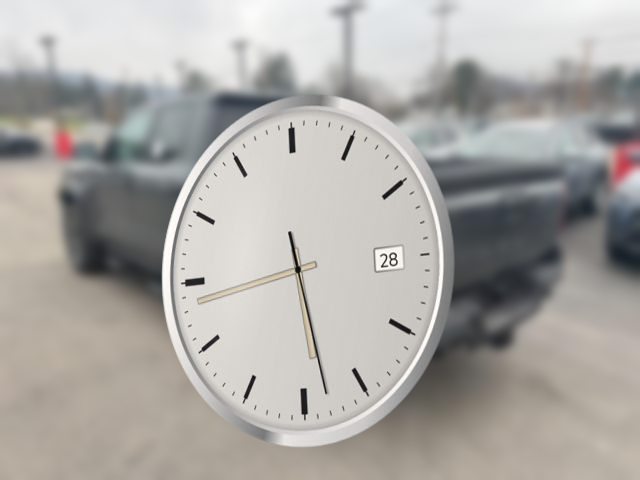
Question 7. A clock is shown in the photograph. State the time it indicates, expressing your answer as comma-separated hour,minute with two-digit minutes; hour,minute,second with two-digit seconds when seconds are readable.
5,43,28
